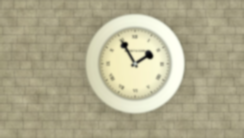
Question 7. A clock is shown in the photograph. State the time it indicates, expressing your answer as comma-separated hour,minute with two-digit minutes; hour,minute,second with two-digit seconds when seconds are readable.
1,55
